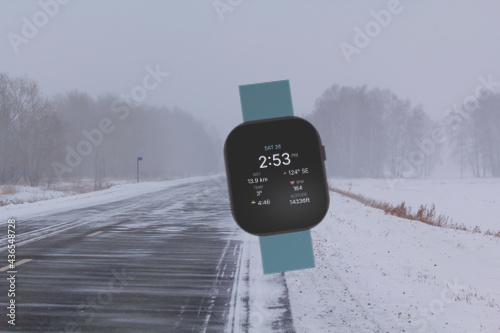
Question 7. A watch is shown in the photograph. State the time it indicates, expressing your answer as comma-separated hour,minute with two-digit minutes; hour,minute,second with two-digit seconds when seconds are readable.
2,53
